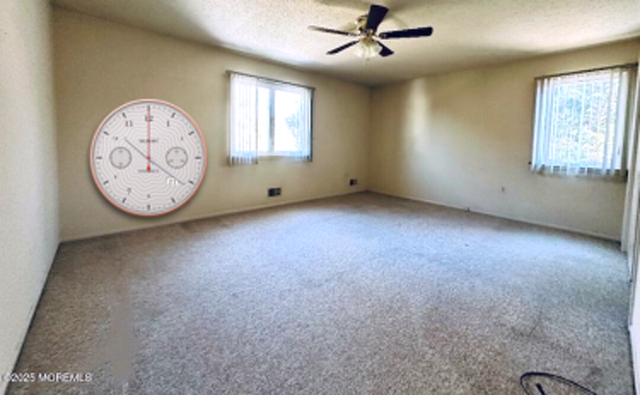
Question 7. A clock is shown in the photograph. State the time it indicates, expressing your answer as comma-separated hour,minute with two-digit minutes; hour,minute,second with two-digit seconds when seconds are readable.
10,21
